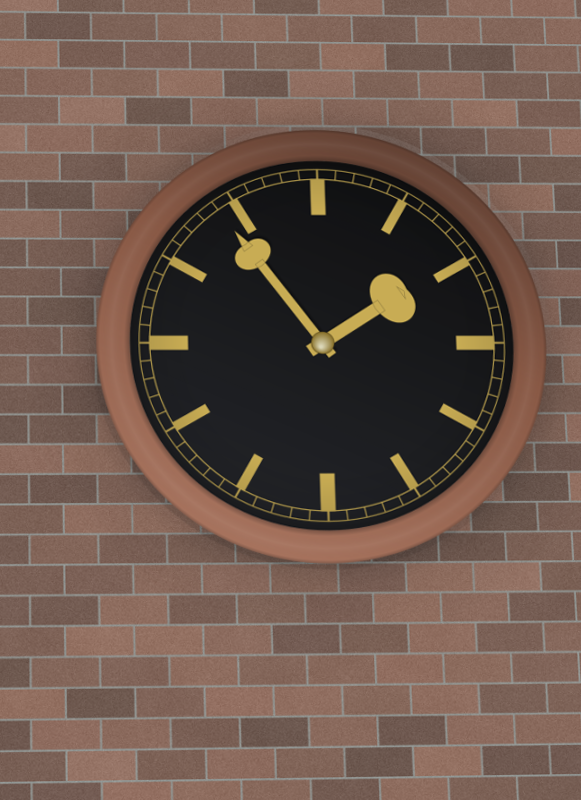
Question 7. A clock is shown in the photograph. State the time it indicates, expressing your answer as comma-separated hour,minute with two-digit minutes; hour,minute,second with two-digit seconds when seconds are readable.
1,54
